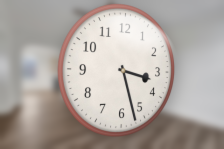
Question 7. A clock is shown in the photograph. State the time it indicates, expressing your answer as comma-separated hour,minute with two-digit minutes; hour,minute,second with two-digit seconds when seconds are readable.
3,27
